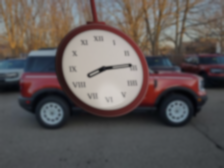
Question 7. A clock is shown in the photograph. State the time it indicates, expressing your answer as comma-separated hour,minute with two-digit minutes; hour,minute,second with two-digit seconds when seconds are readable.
8,14
